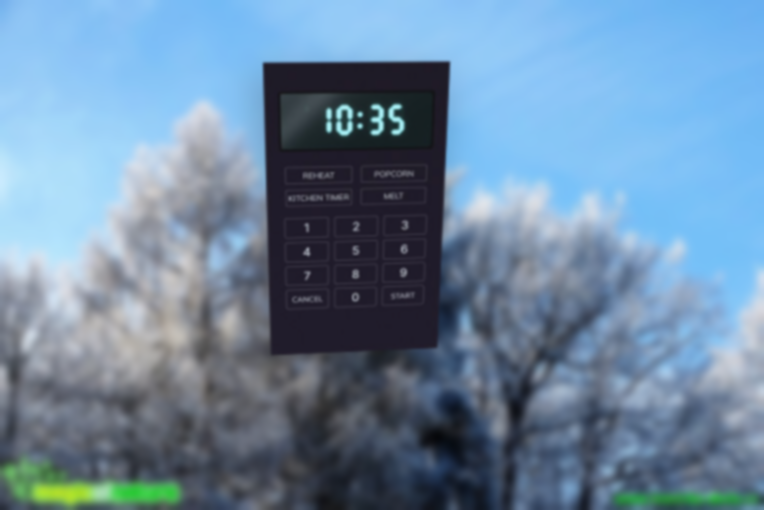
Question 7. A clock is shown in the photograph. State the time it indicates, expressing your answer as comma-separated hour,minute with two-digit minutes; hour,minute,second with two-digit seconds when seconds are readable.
10,35
